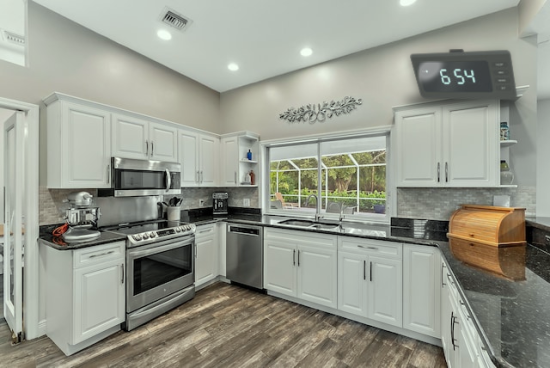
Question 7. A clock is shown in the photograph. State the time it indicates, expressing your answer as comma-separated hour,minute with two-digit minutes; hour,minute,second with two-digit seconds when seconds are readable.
6,54
